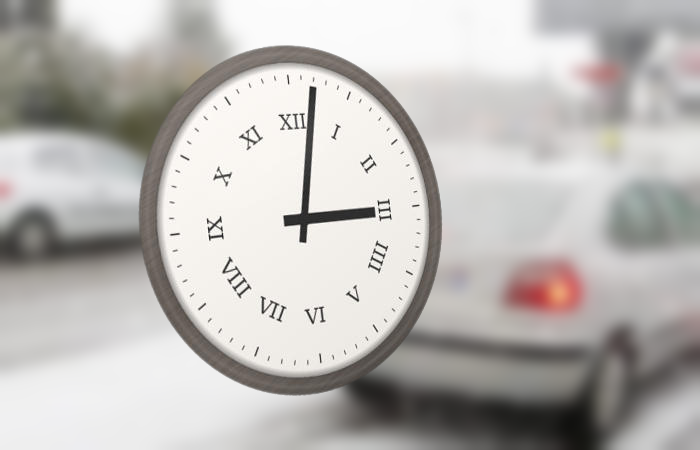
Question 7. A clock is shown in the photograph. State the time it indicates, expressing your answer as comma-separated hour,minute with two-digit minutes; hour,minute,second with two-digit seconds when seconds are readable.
3,02
